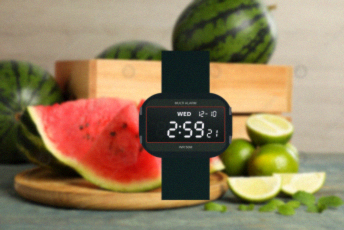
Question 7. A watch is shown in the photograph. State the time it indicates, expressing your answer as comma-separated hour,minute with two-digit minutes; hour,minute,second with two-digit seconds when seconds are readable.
2,59
